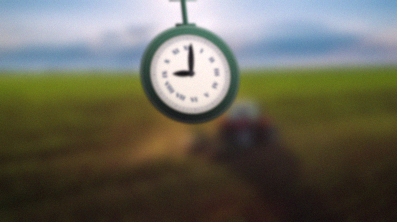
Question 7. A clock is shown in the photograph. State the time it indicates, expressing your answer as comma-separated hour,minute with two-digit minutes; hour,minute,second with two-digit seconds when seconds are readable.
9,01
